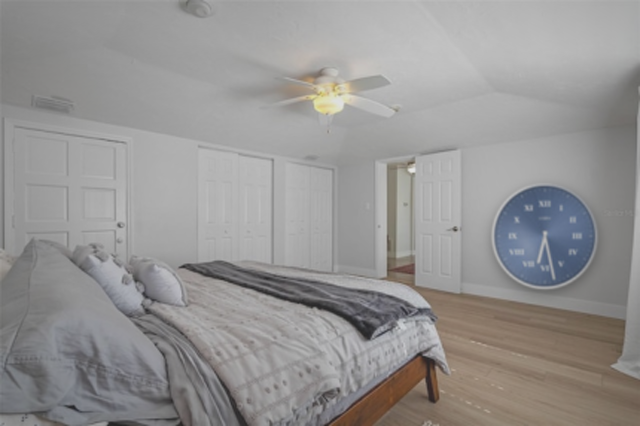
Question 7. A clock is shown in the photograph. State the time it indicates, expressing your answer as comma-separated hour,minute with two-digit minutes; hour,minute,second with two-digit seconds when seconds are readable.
6,28
